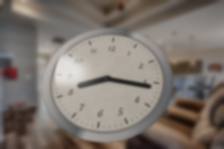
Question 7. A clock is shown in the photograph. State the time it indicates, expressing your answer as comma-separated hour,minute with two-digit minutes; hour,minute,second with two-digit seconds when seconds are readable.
8,16
